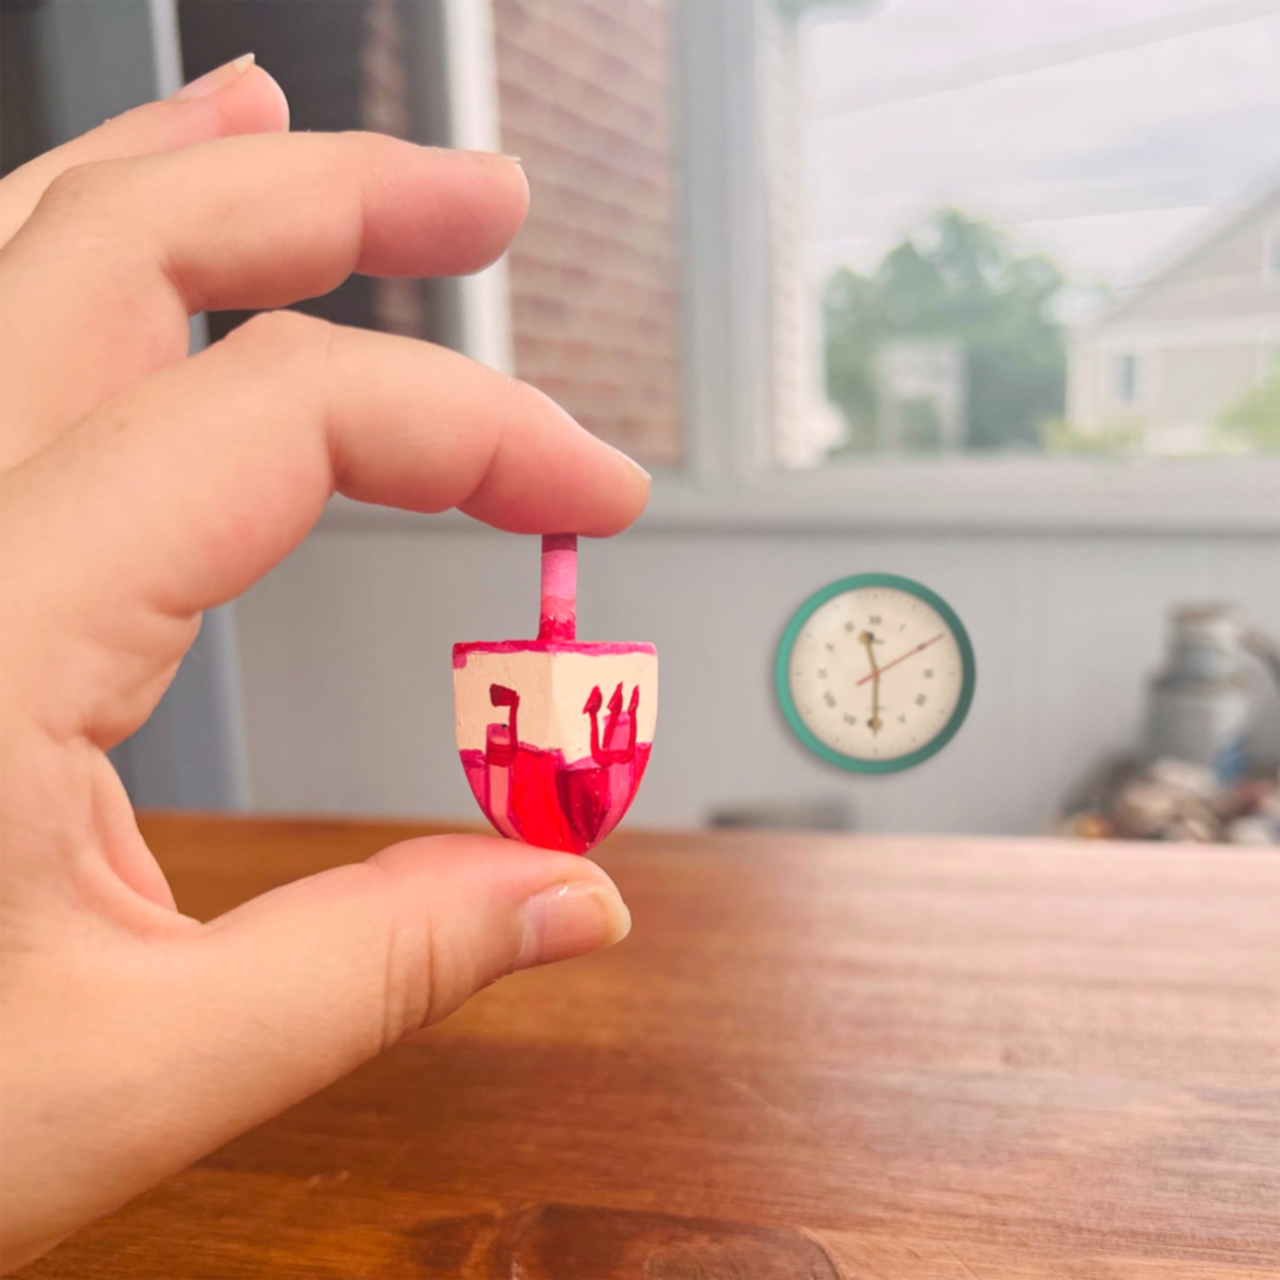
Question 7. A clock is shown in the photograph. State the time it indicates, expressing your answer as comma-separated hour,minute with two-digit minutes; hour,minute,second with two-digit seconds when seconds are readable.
11,30,10
